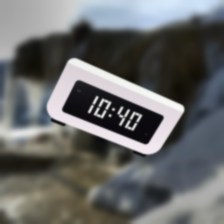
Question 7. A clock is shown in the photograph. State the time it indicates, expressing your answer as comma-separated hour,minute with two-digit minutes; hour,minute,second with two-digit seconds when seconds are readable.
10,40
